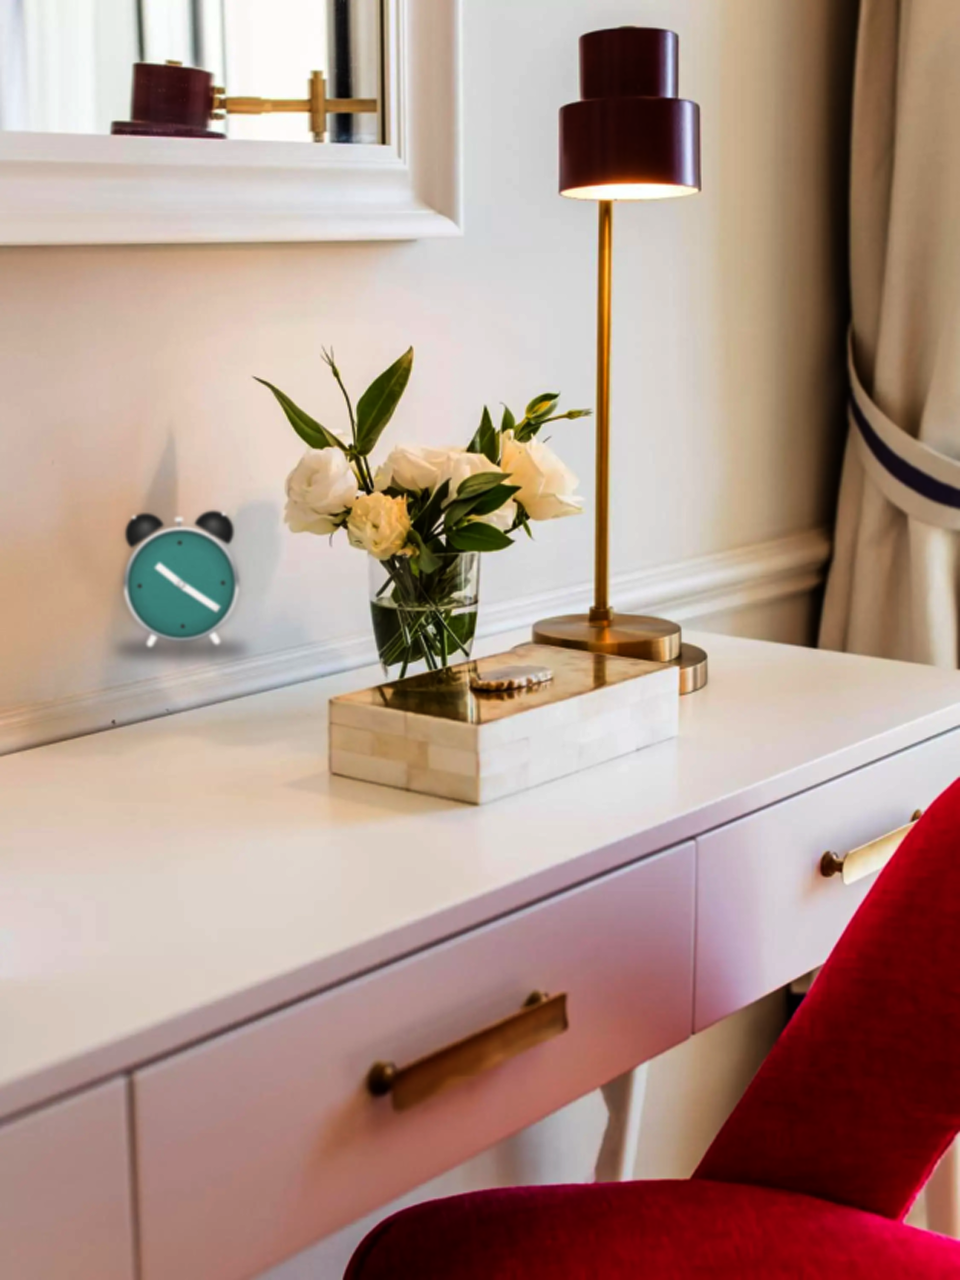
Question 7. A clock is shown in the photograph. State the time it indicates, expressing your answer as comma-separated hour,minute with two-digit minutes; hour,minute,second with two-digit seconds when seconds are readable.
10,21
